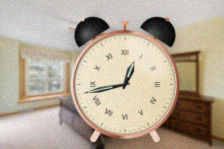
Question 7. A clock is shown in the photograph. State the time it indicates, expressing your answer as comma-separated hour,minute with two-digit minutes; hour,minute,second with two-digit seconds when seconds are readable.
12,43
